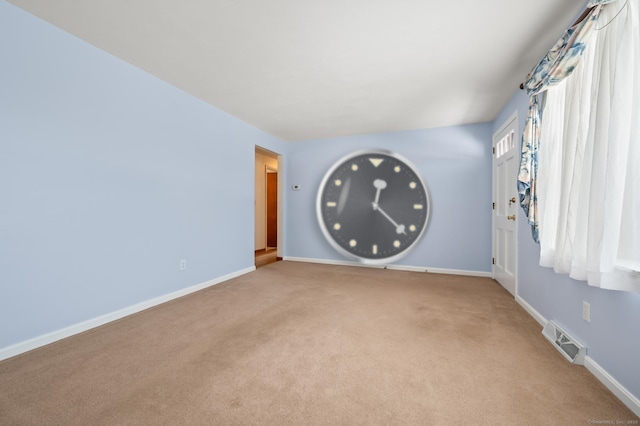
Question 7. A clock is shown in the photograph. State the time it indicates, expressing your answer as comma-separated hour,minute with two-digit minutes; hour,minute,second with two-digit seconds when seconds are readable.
12,22
